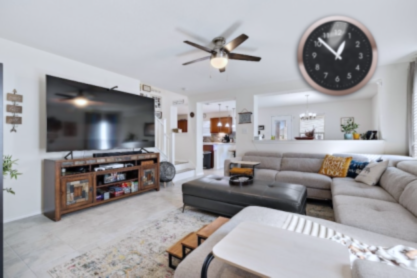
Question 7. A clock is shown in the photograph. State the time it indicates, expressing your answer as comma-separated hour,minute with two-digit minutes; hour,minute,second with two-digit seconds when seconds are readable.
12,52
